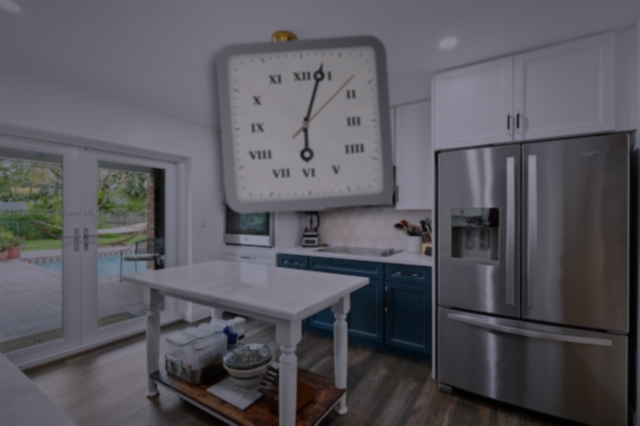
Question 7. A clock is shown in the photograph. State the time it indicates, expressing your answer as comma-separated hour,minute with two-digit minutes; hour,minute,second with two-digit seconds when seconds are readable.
6,03,08
